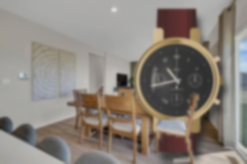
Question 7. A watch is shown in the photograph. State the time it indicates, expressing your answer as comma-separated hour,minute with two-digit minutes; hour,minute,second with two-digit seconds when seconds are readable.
10,43
